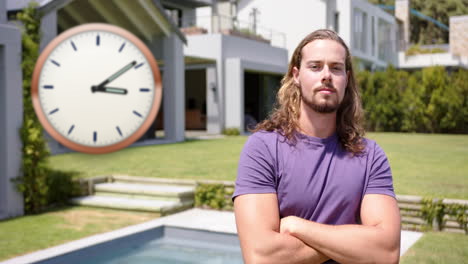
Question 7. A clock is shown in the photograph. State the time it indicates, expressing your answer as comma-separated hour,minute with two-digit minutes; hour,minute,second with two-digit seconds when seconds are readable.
3,09
